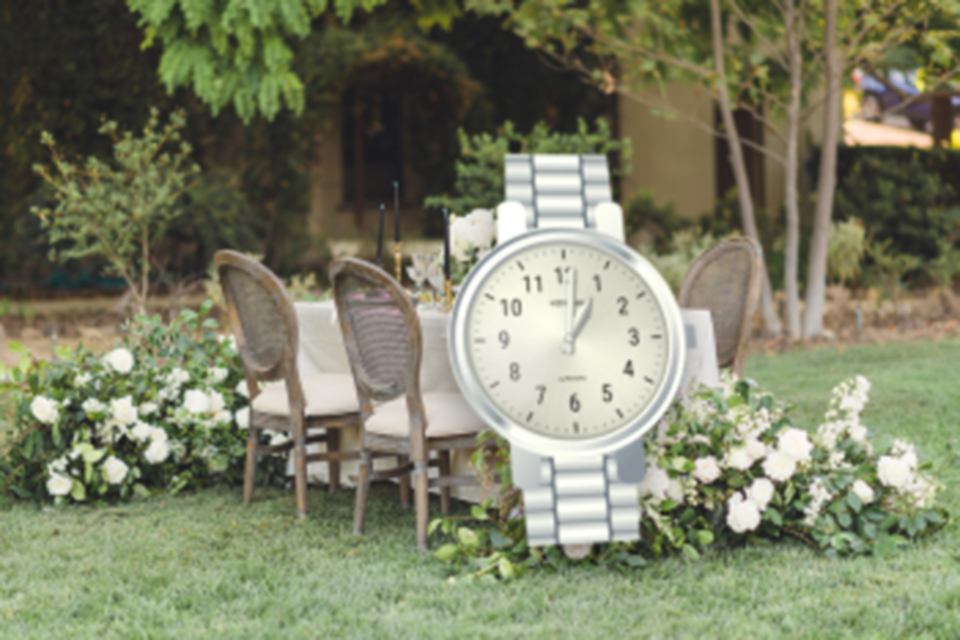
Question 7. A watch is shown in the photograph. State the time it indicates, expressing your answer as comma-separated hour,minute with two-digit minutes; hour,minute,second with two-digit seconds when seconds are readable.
1,01
